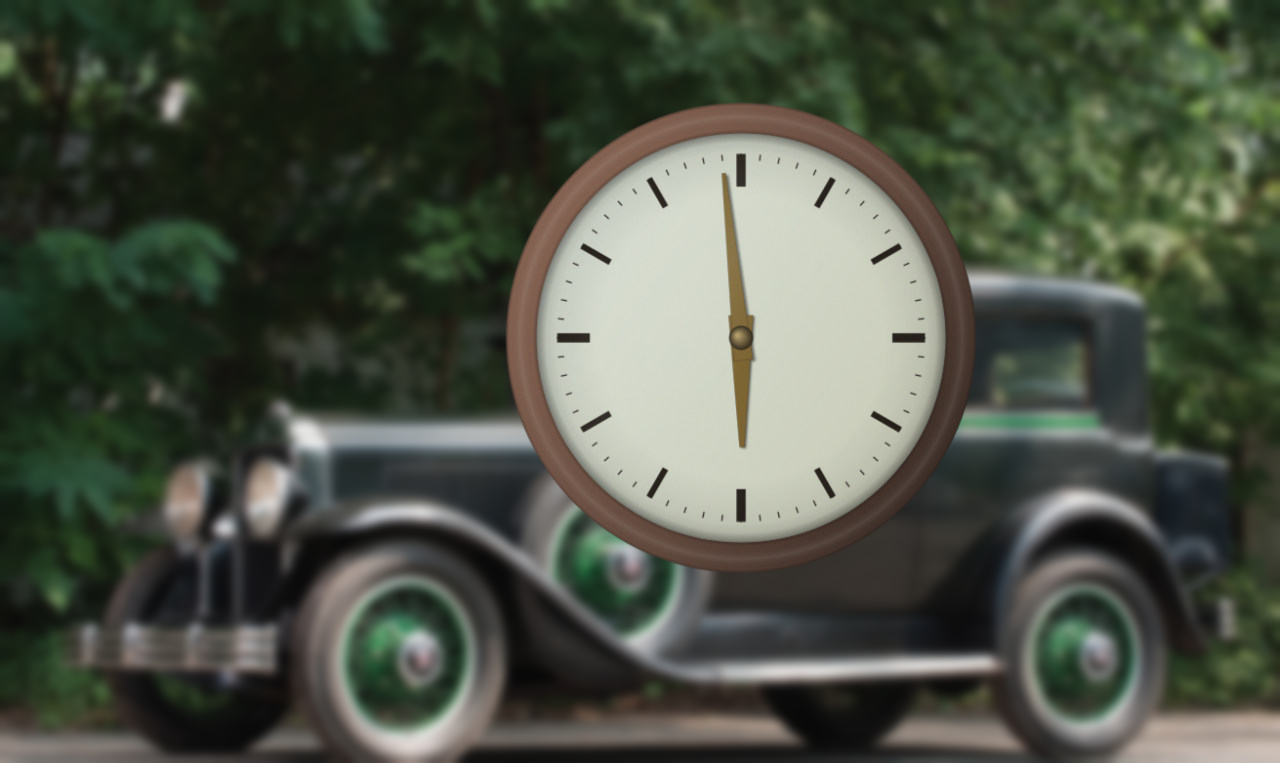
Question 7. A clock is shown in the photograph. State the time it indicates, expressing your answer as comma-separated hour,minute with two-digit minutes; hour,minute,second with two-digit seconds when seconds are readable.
5,59
